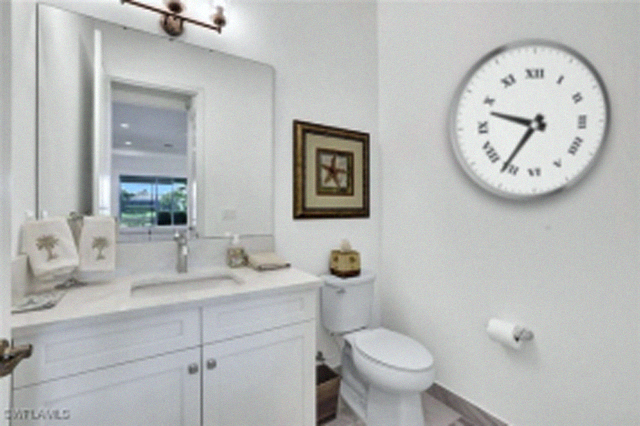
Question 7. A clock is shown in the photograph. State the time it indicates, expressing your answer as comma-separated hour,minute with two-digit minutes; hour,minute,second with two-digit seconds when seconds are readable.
9,36
